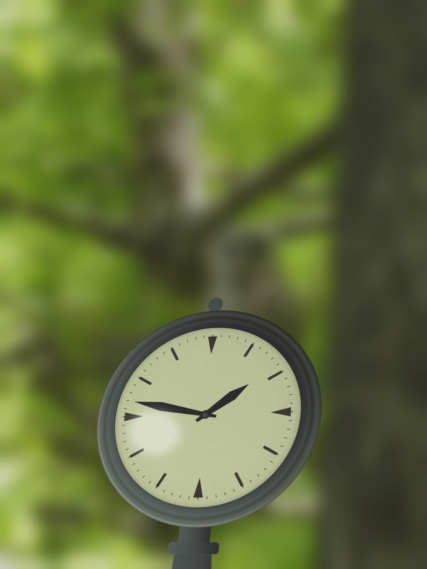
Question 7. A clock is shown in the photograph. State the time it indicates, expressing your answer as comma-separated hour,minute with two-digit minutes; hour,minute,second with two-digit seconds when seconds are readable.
1,47
